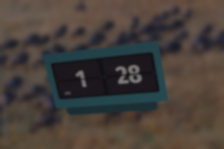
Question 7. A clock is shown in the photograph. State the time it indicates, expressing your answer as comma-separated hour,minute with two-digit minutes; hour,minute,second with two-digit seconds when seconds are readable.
1,28
